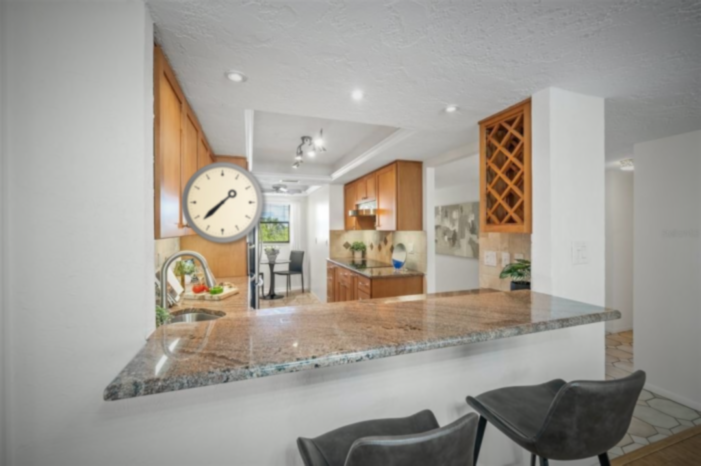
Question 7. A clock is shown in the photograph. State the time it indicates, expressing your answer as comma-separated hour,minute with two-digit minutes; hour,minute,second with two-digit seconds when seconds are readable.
1,38
